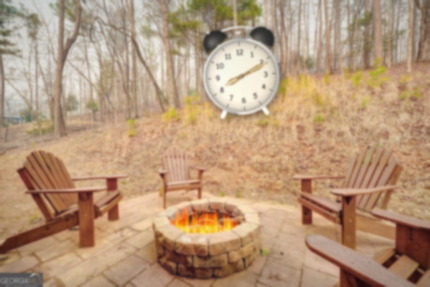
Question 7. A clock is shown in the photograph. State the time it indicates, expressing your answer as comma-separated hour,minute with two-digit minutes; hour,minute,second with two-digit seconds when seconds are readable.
8,11
